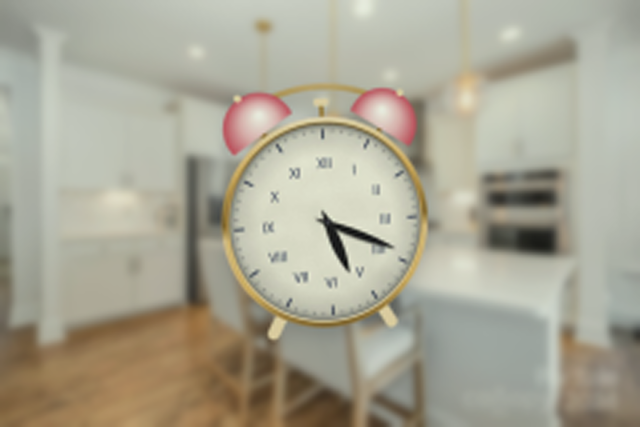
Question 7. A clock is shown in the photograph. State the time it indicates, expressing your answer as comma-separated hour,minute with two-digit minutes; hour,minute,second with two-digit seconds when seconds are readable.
5,19
